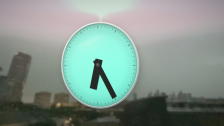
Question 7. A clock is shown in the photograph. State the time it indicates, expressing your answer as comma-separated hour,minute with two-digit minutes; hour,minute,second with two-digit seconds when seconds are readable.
6,25
